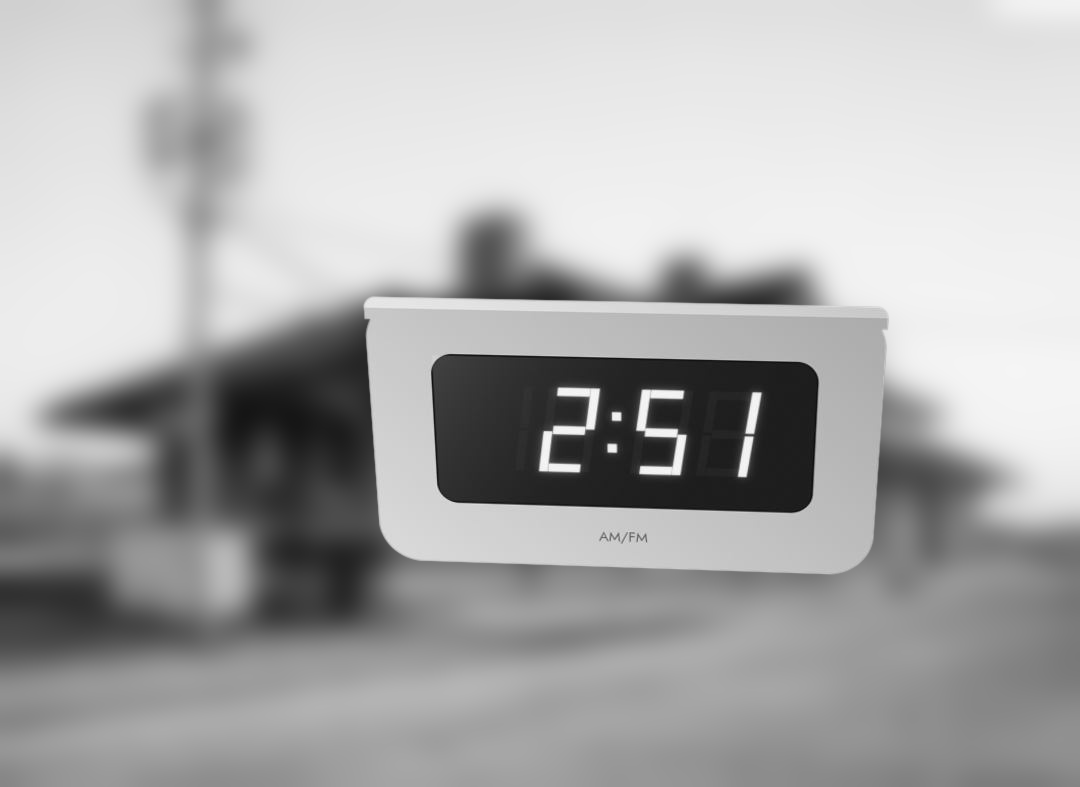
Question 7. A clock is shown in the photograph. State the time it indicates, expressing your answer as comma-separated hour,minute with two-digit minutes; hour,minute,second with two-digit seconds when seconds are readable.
2,51
